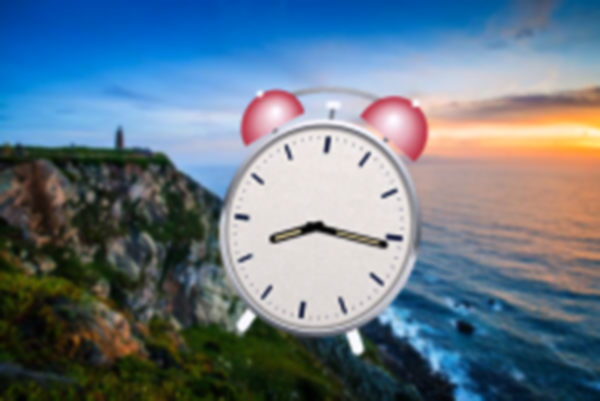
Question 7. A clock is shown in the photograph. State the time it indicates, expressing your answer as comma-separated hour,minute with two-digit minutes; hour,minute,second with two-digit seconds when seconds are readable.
8,16
